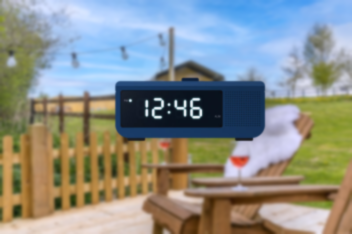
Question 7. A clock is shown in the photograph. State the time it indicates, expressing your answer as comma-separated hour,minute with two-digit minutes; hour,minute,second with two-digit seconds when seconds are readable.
12,46
